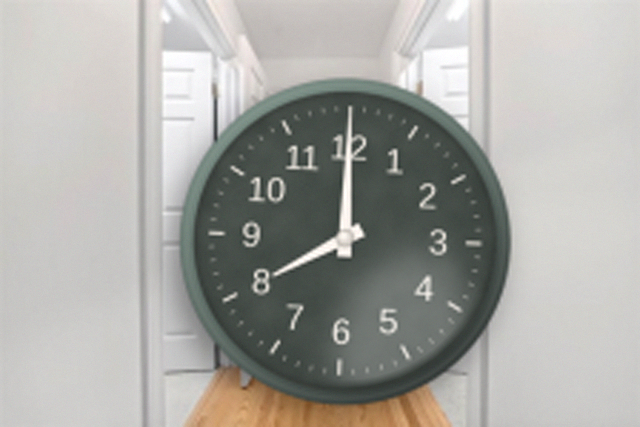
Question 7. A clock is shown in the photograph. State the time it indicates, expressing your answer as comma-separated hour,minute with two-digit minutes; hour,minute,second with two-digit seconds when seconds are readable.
8,00
